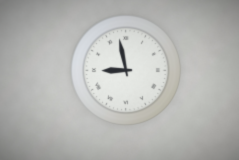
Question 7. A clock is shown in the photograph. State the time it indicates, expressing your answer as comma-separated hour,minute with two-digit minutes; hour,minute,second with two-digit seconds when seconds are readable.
8,58
